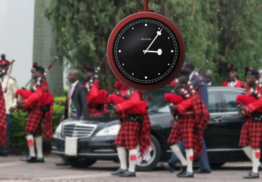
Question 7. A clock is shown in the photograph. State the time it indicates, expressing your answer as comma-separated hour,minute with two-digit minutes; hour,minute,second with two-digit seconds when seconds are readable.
3,06
